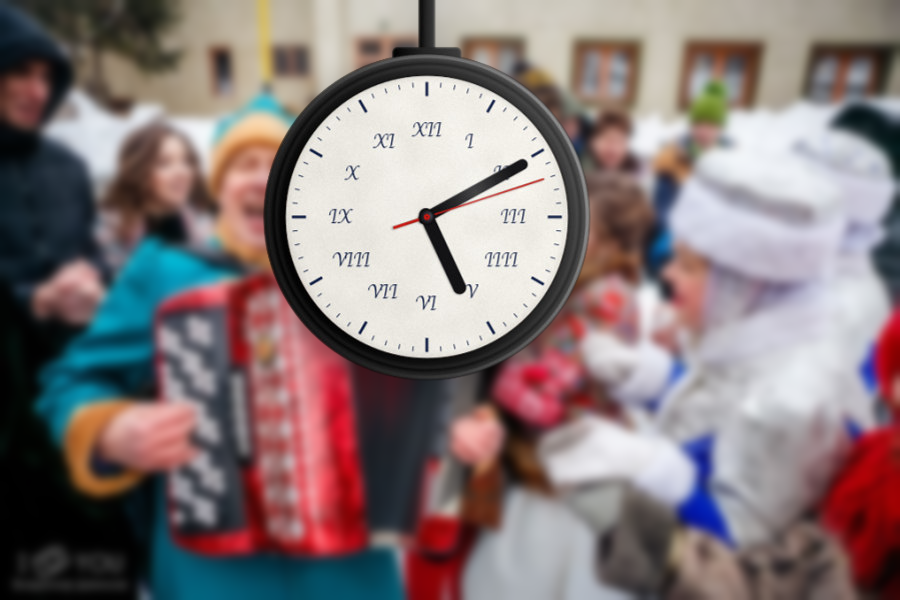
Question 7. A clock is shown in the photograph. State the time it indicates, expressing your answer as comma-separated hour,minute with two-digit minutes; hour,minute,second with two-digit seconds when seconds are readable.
5,10,12
